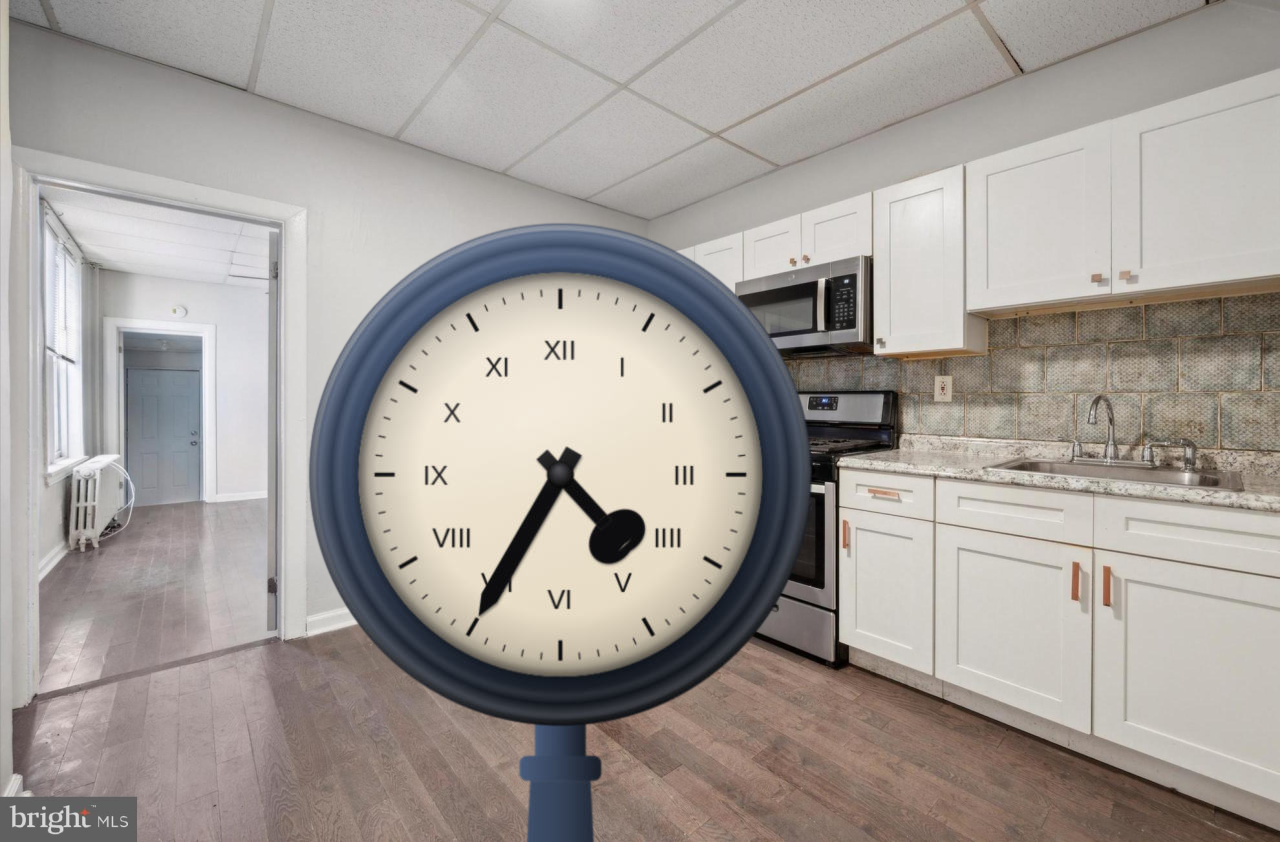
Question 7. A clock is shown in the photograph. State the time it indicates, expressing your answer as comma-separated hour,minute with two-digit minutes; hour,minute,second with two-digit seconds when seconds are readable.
4,35
